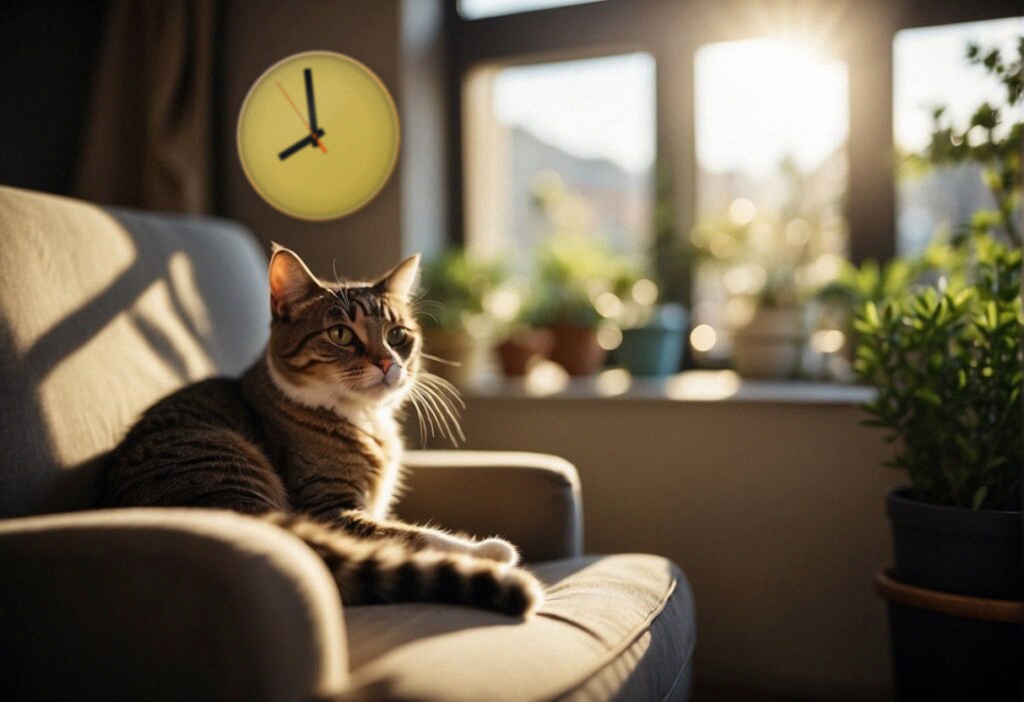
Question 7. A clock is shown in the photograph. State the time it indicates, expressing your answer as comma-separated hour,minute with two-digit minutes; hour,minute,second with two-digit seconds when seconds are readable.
7,58,54
